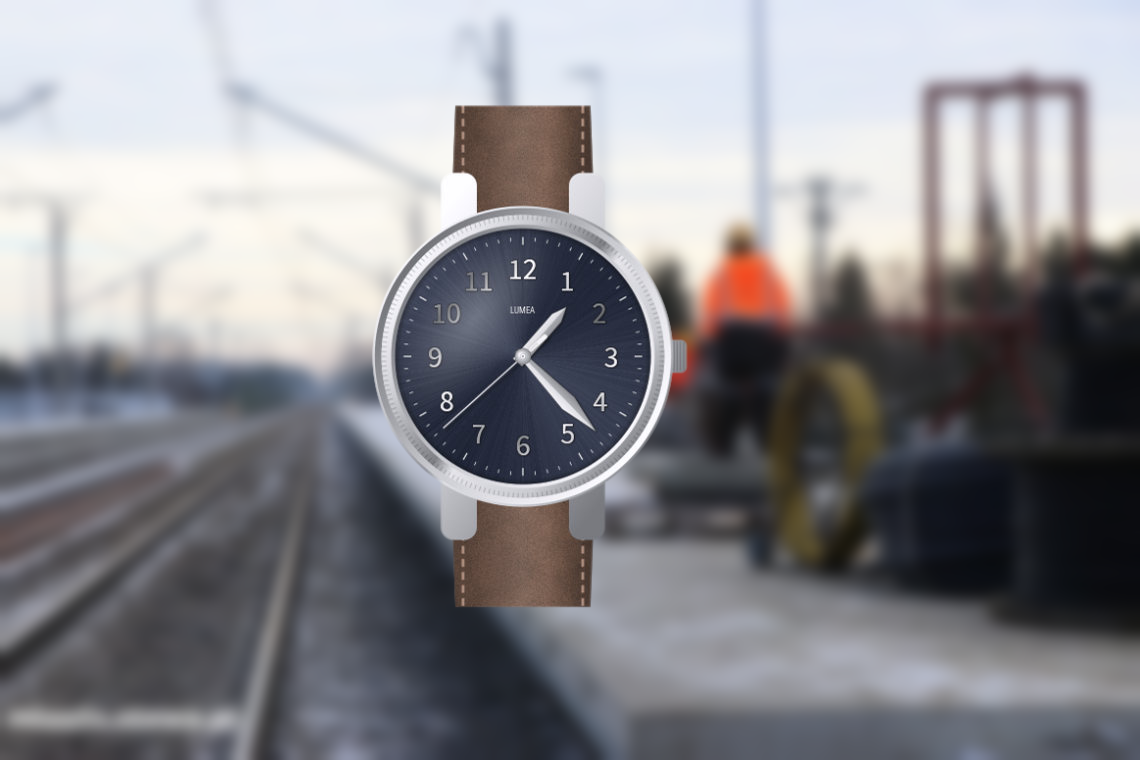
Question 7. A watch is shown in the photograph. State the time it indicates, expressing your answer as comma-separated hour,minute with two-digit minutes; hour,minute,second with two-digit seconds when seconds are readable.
1,22,38
